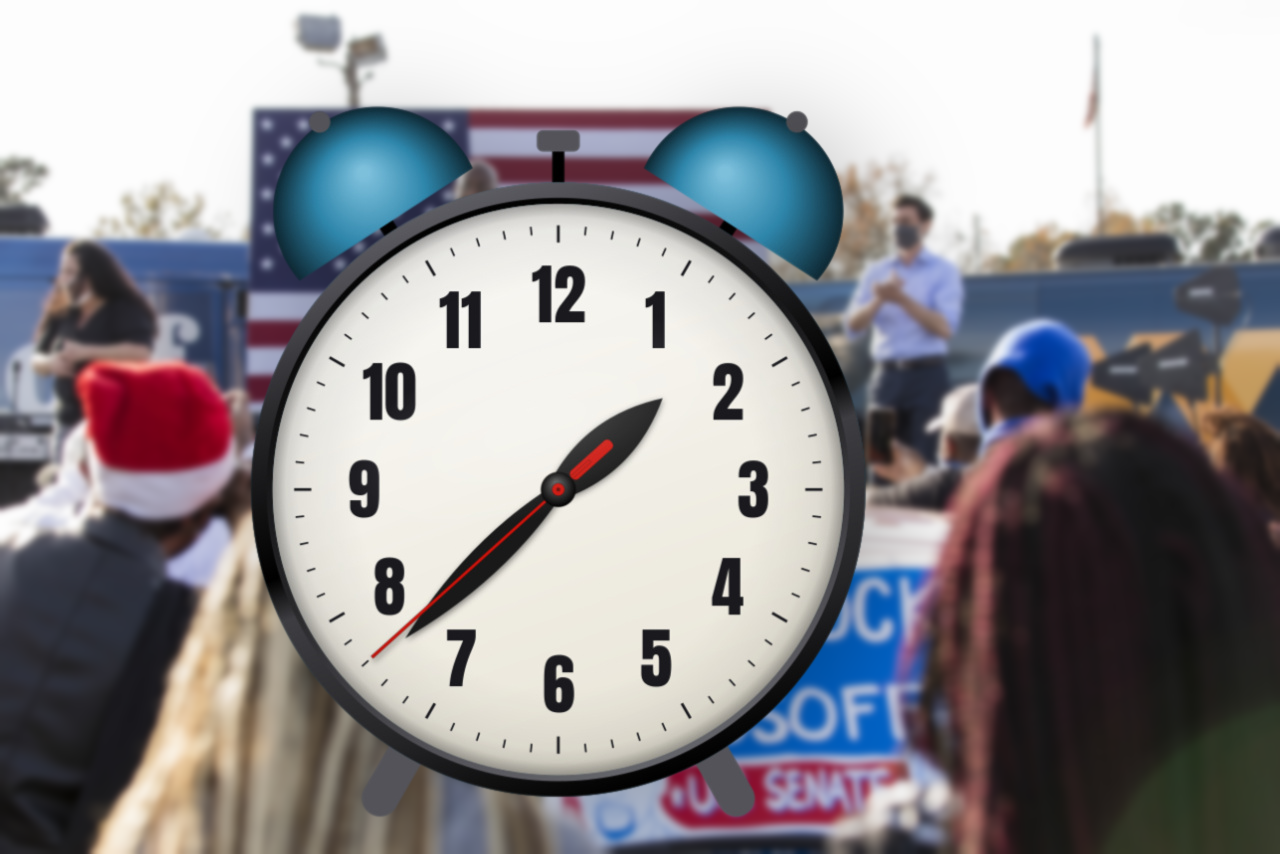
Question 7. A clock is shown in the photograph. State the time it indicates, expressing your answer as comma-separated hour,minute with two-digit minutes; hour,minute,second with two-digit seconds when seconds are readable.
1,37,38
